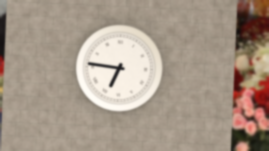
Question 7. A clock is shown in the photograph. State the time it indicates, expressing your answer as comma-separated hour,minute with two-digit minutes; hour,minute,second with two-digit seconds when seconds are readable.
6,46
